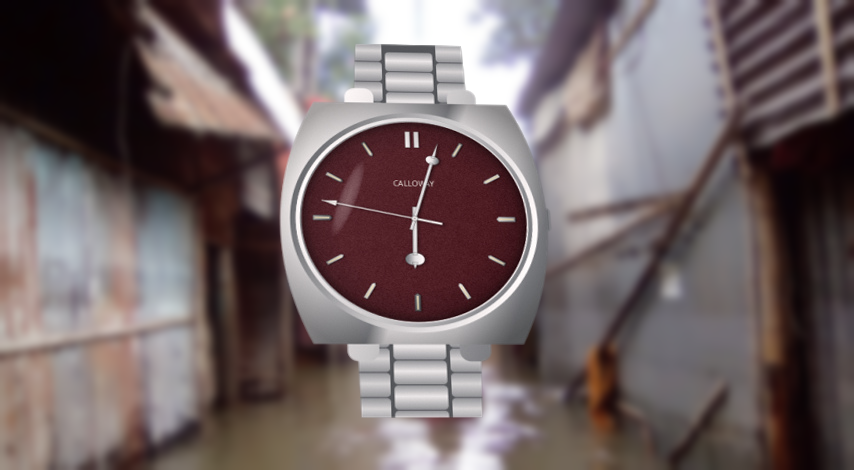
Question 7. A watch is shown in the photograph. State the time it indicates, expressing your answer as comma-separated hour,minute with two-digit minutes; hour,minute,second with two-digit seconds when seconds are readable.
6,02,47
